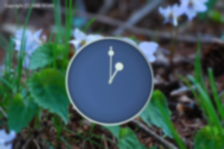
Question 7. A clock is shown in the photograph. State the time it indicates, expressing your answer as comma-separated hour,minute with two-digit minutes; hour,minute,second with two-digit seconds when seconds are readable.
1,00
